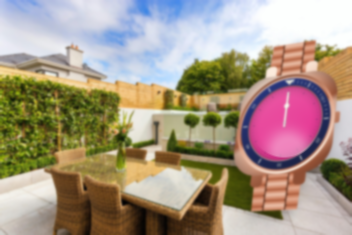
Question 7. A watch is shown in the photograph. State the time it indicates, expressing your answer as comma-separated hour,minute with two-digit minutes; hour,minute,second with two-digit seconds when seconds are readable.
12,00
